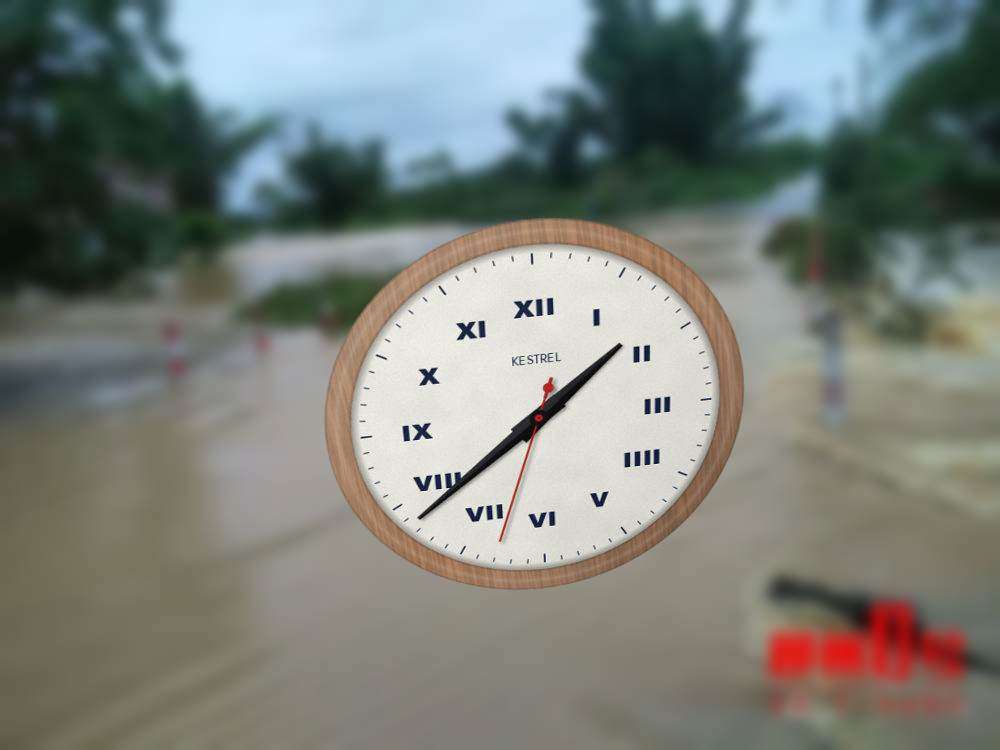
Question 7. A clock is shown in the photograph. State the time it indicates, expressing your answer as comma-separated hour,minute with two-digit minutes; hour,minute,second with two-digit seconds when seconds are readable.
1,38,33
